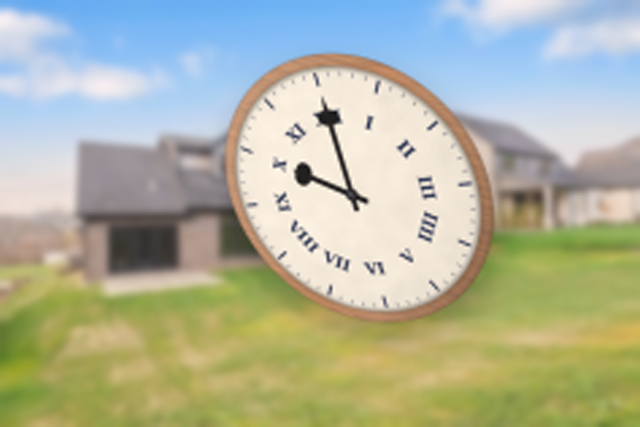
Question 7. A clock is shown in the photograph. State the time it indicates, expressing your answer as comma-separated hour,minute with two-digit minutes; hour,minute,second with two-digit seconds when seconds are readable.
10,00
